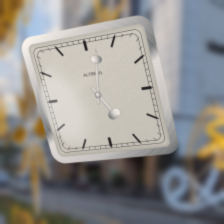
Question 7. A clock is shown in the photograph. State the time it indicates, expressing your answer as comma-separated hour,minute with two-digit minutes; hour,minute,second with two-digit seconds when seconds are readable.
5,02
